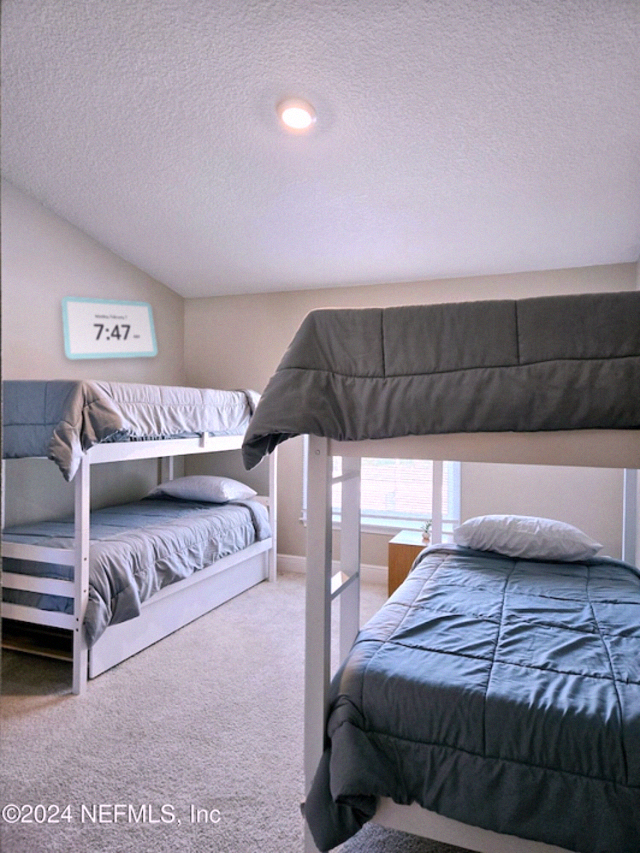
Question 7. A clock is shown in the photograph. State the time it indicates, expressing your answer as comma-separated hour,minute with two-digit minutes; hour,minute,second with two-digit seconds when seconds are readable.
7,47
